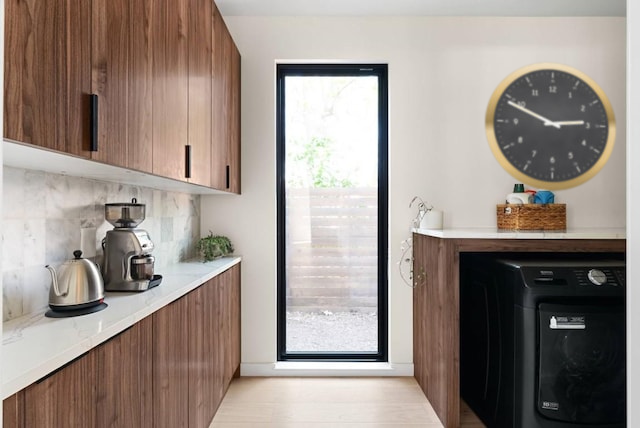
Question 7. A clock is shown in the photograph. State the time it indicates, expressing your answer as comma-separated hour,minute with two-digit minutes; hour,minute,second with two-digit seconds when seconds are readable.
2,49
